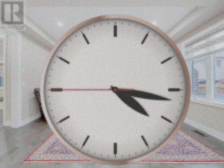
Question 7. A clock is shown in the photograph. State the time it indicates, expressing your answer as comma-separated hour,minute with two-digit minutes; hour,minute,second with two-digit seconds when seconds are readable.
4,16,45
